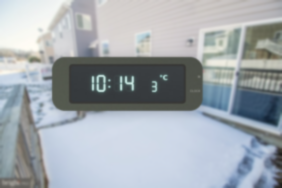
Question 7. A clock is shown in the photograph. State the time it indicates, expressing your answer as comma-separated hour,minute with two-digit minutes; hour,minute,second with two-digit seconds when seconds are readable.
10,14
